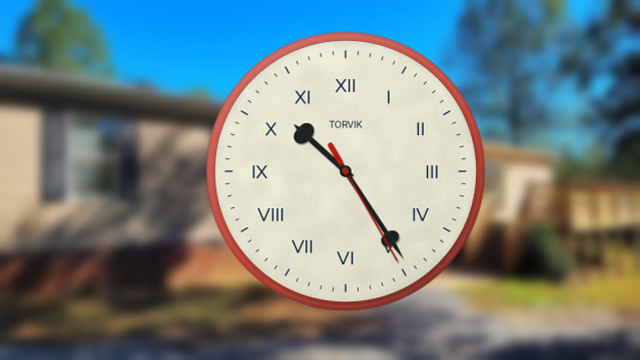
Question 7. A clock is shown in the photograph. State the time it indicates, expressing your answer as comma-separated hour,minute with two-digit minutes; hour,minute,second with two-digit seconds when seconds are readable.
10,24,25
